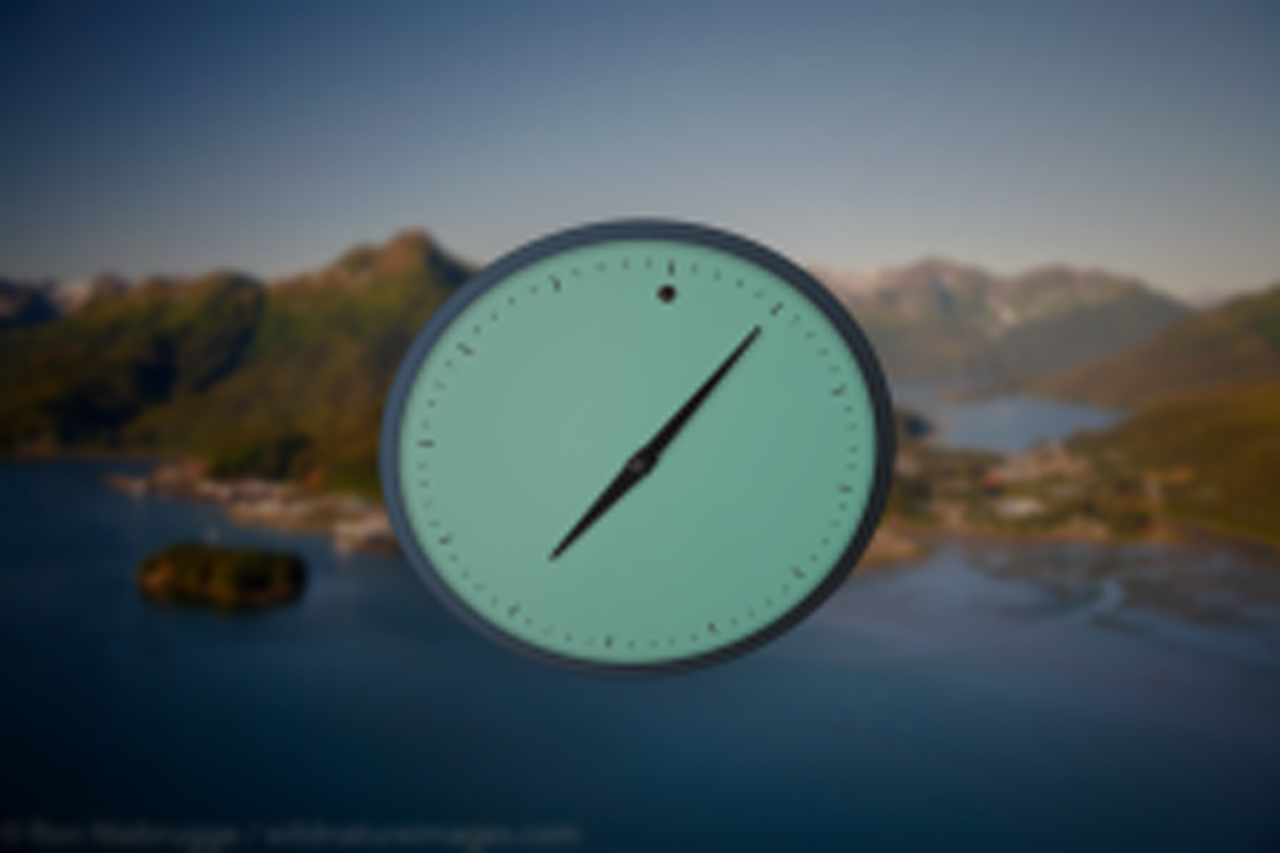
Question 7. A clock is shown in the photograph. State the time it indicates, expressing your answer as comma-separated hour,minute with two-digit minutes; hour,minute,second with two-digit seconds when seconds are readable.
7,05
